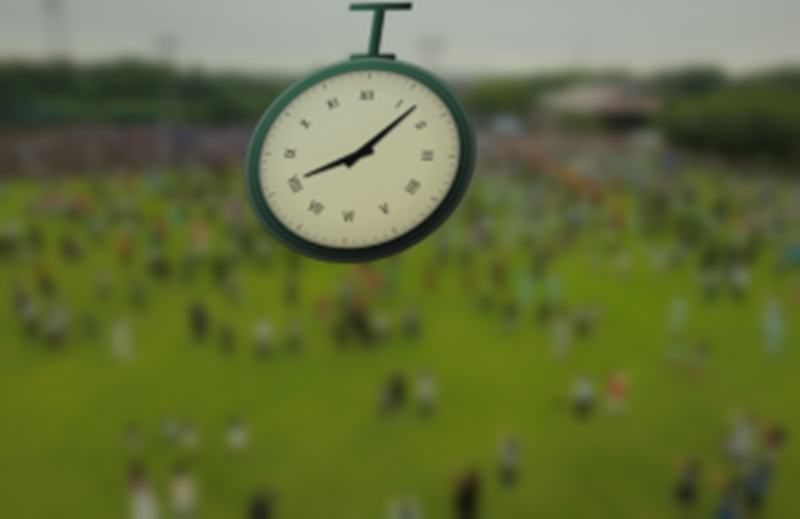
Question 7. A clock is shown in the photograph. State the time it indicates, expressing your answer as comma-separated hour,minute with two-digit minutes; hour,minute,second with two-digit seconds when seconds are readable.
8,07
